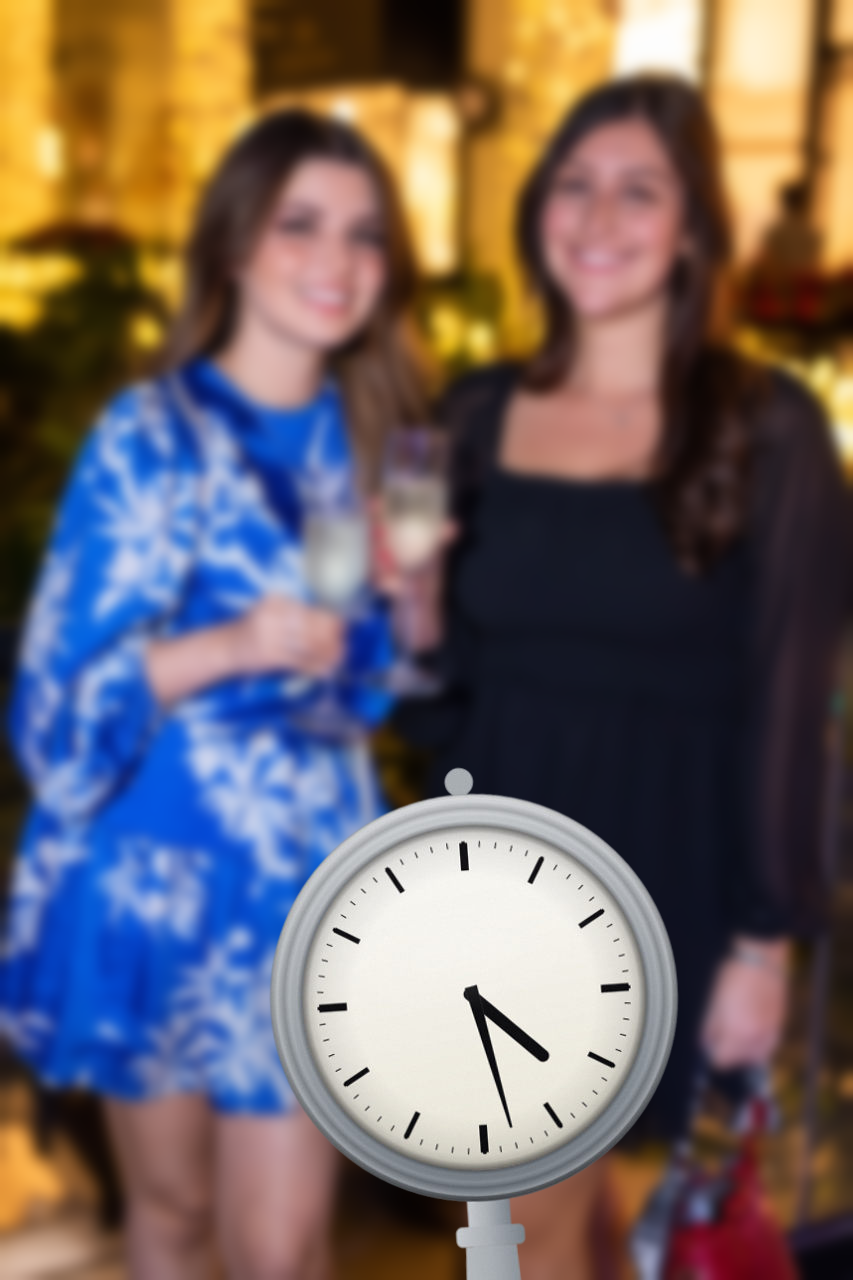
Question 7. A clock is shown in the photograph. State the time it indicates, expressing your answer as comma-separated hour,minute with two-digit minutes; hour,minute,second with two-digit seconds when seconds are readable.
4,28
